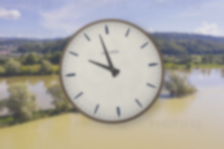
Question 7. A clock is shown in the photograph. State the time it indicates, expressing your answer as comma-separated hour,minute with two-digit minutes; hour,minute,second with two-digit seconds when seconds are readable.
9,58
